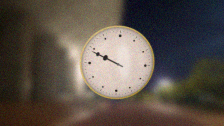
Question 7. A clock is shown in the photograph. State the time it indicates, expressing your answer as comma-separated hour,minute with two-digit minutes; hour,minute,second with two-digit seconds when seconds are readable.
9,49
